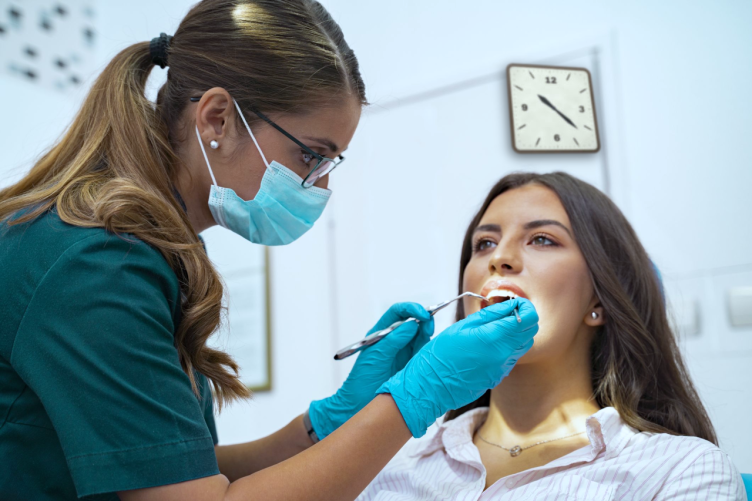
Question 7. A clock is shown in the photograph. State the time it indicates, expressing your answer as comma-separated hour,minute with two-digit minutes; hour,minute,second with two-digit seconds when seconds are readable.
10,22
